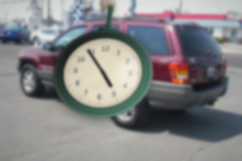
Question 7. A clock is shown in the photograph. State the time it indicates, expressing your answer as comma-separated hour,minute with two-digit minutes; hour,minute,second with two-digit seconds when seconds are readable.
4,54
